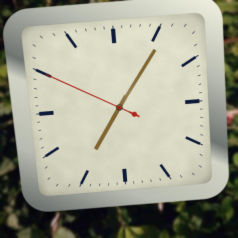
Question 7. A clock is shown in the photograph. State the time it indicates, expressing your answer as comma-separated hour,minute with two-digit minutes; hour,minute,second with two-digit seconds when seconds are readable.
7,05,50
